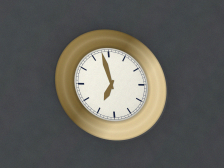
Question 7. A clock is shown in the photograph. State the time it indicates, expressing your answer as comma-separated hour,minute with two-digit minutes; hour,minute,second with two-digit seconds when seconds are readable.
6,58
